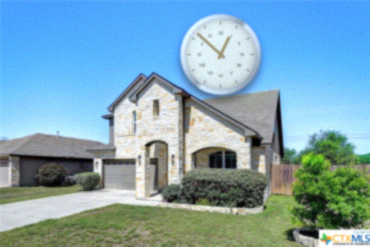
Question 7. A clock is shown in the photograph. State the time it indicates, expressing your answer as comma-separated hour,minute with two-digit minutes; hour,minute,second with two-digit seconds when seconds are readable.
12,52
